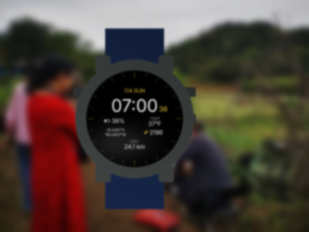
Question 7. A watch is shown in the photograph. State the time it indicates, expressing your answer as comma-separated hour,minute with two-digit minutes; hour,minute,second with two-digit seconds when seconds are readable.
7,00
